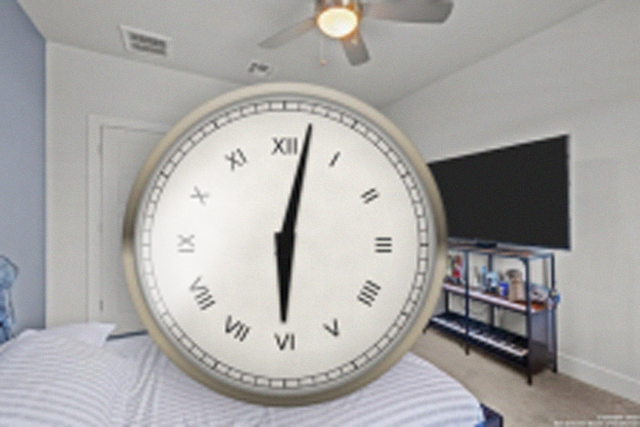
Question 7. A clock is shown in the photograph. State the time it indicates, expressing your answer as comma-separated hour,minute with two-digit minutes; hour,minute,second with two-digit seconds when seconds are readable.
6,02
